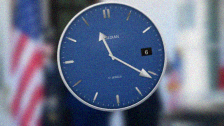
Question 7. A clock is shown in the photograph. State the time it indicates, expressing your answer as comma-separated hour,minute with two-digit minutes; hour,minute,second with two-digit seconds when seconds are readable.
11,21
